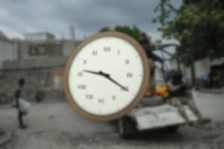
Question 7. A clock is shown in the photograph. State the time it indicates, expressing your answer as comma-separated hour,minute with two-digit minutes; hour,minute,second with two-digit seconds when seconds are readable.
9,20
